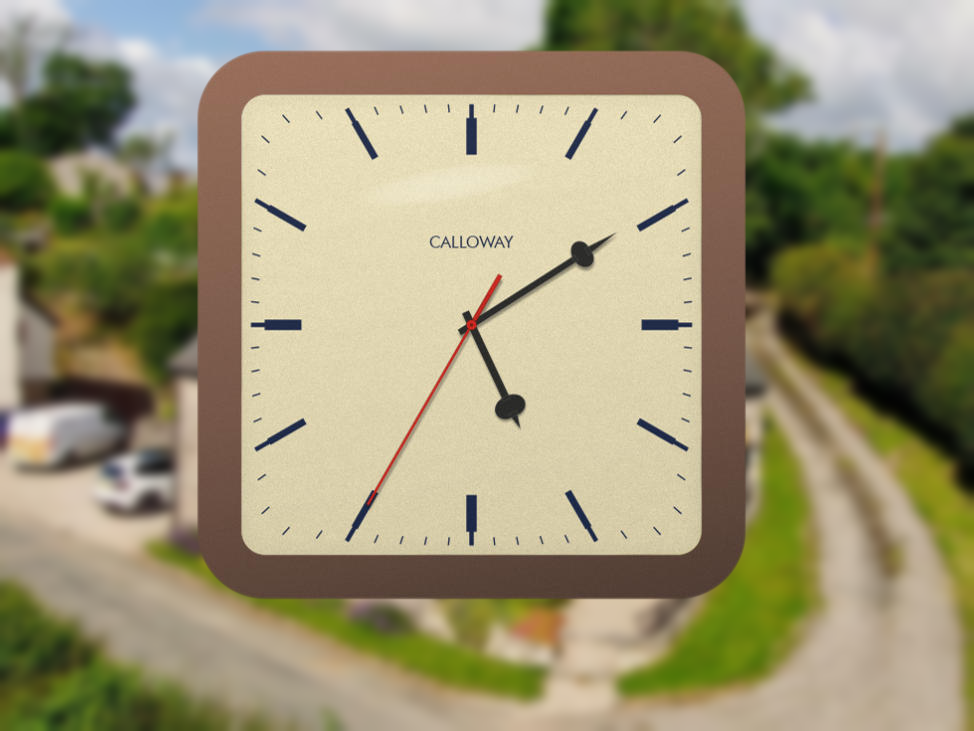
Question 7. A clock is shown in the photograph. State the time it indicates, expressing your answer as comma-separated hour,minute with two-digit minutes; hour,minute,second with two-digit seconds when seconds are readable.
5,09,35
